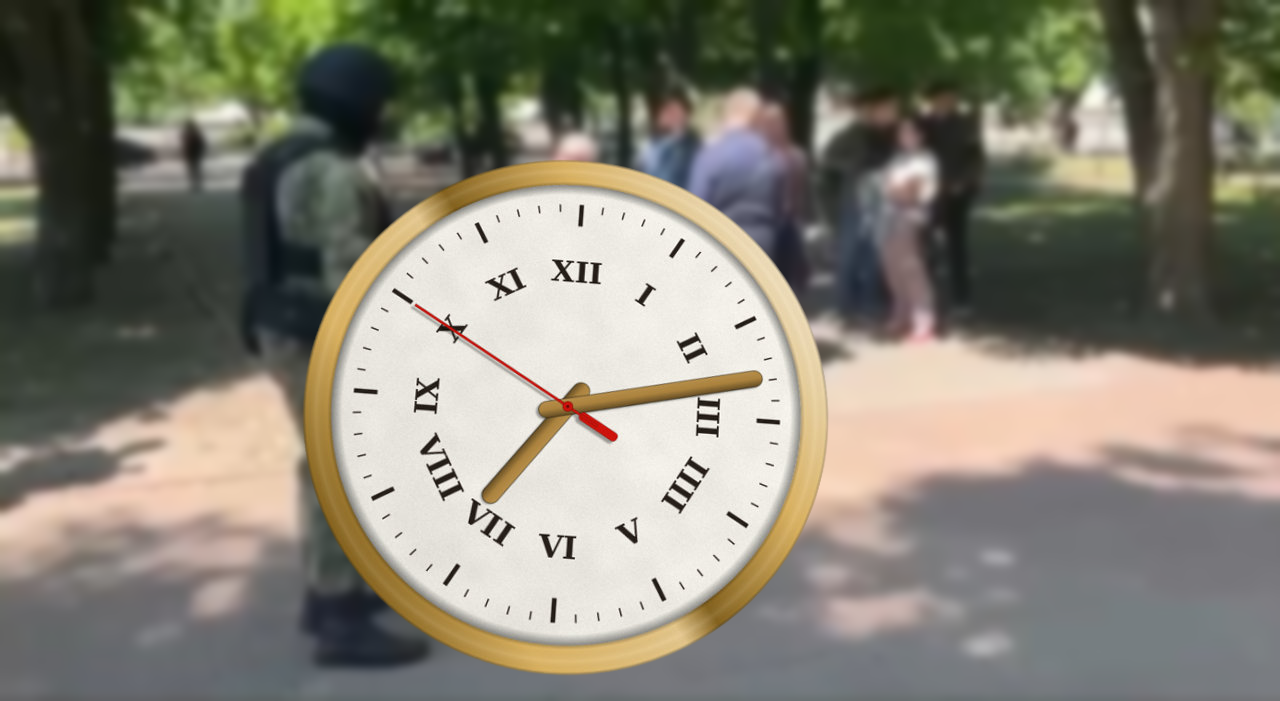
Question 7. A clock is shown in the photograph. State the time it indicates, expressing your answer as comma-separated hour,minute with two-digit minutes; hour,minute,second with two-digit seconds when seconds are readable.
7,12,50
